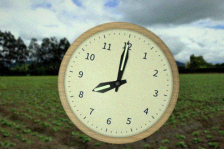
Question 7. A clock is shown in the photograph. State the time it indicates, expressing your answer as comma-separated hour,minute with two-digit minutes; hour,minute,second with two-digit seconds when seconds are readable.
8,00
